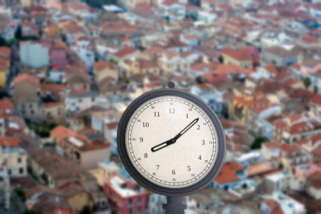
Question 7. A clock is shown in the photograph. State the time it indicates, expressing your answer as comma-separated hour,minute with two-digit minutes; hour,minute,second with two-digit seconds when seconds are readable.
8,08
